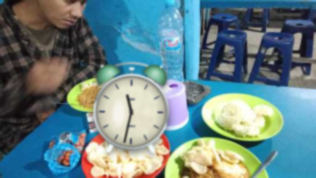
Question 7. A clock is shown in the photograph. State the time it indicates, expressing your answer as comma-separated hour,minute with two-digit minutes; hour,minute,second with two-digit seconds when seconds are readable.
11,32
